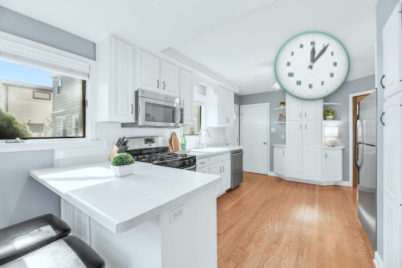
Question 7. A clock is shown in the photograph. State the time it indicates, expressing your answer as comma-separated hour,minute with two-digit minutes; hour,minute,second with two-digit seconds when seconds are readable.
12,06
